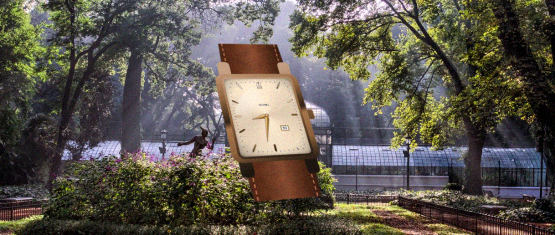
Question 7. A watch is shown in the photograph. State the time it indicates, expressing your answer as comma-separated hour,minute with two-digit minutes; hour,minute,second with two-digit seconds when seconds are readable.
8,32
